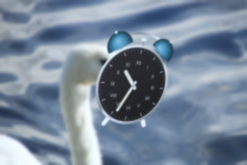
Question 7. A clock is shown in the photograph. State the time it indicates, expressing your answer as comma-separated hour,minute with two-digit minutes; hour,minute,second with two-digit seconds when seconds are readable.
10,34
